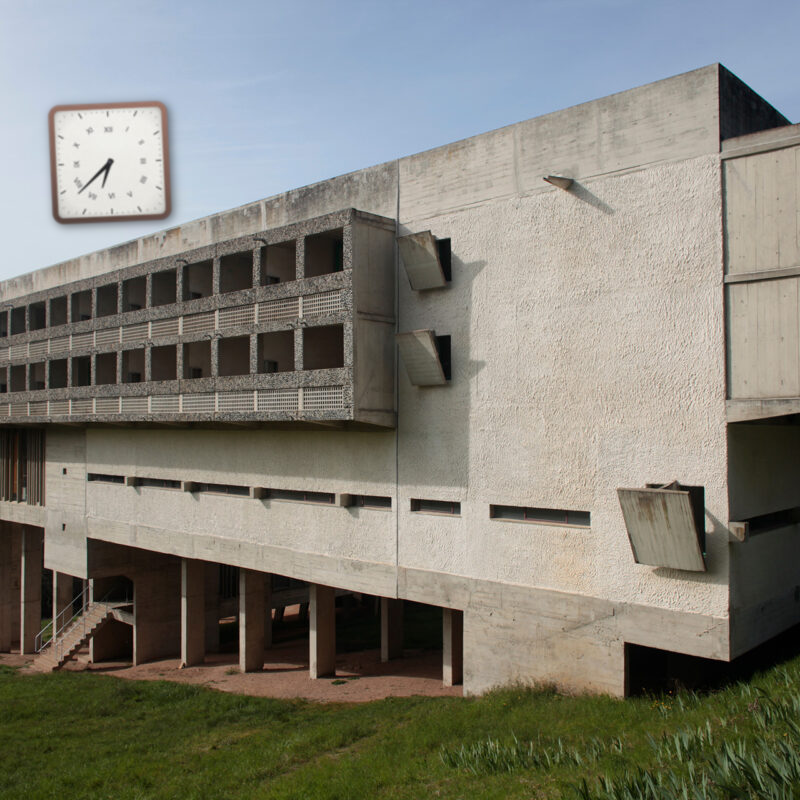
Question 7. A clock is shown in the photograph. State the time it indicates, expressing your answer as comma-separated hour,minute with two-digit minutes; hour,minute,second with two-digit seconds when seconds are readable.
6,38
